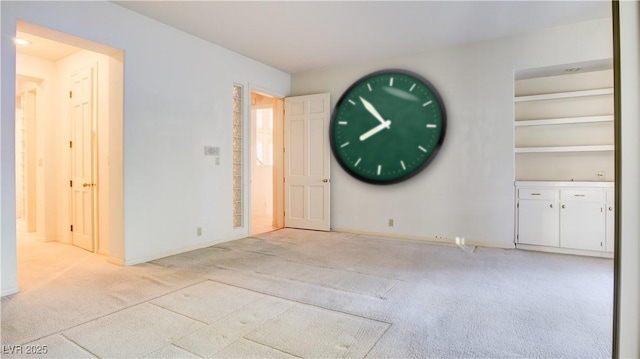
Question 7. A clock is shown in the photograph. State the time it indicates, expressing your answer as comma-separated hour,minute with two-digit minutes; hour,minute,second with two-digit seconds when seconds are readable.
7,52
